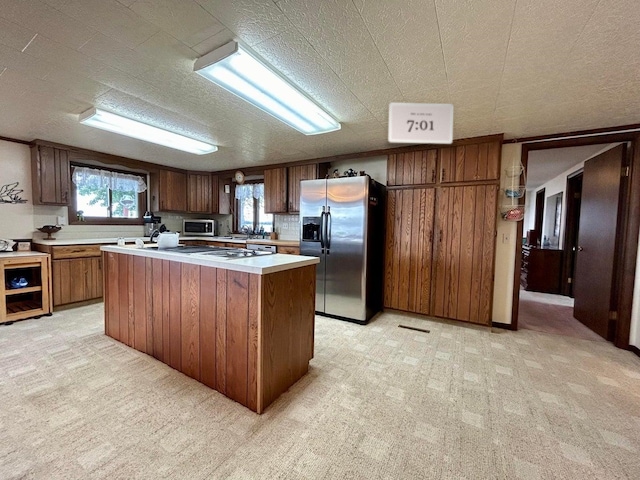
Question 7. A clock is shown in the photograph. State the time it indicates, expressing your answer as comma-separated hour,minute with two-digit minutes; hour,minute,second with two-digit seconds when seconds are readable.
7,01
